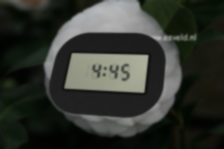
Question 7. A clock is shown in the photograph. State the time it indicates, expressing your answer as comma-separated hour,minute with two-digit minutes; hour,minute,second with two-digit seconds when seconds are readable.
4,45
